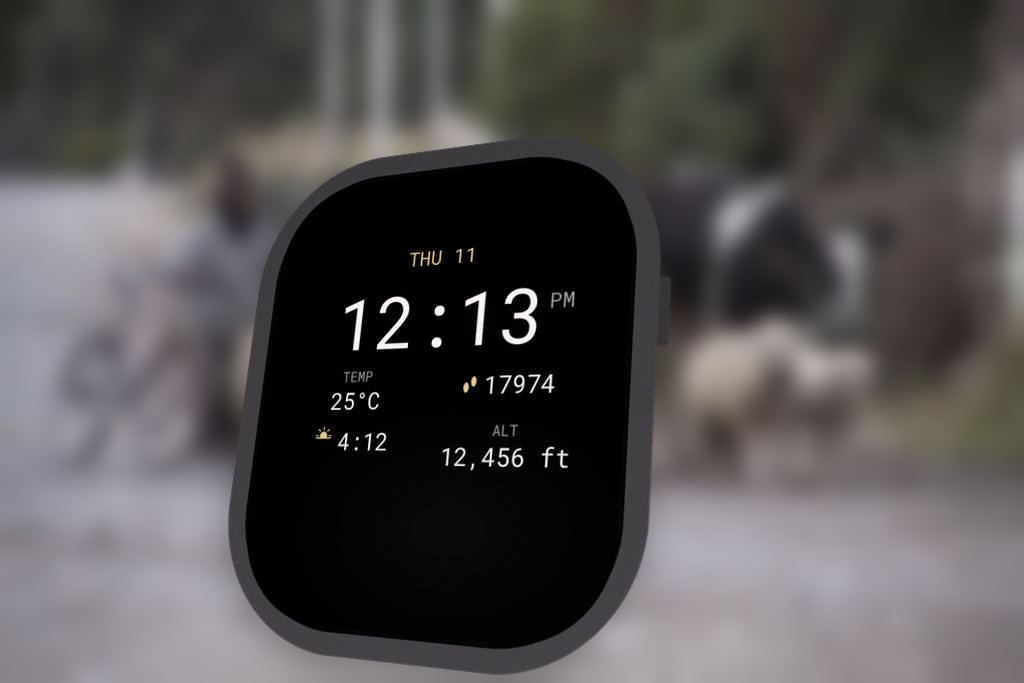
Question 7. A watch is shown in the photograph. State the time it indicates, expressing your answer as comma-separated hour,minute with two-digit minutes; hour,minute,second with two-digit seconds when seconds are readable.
12,13
